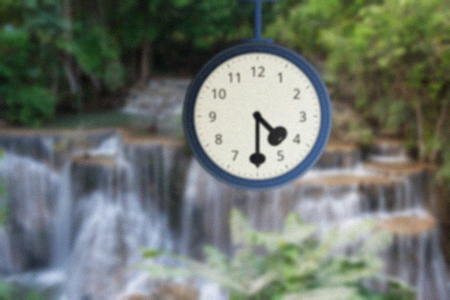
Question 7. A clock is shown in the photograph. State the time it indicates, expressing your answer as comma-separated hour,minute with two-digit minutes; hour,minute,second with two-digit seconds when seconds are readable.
4,30
